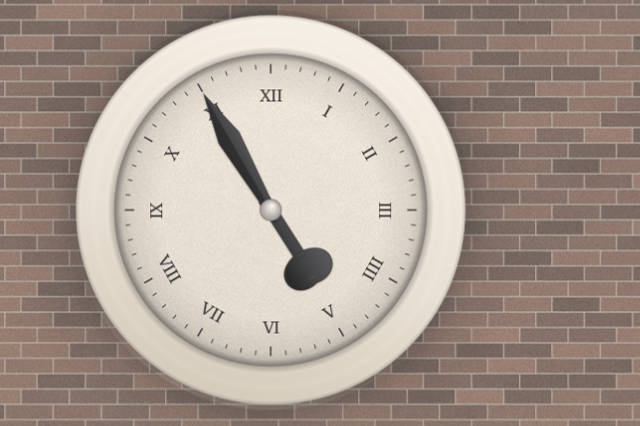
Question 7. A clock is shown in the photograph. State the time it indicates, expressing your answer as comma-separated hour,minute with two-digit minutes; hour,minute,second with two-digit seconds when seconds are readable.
4,55
